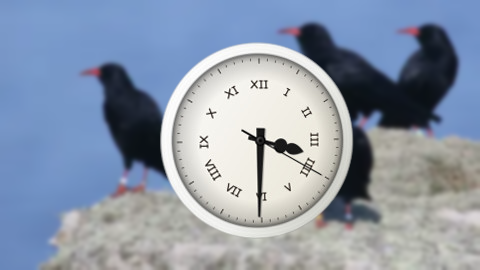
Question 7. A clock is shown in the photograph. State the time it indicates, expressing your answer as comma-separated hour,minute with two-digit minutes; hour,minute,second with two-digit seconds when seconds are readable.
3,30,20
